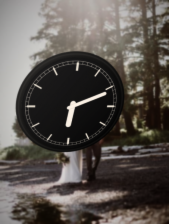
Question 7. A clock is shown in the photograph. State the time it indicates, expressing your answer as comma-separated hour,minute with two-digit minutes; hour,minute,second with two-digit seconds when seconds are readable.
6,11
